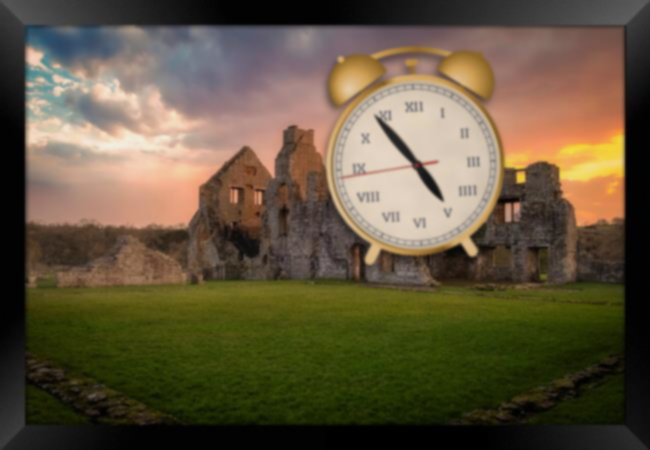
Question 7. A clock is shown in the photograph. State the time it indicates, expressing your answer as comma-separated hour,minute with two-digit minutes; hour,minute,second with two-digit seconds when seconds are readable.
4,53,44
